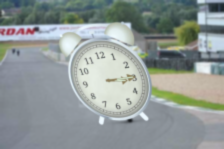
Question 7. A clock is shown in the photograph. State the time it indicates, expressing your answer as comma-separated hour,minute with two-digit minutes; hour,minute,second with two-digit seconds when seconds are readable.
3,15
